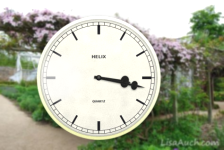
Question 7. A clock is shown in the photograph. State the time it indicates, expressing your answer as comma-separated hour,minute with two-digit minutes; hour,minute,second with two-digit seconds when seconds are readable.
3,17
